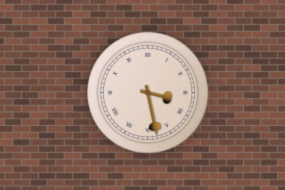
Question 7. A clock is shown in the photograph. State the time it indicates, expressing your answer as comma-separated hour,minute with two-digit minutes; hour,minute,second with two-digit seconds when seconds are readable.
3,28
